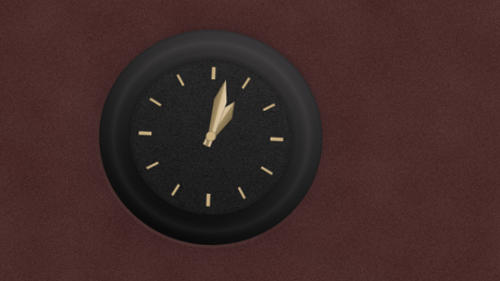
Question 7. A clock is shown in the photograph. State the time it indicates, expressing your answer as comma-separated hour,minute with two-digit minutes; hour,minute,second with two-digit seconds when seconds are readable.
1,02
